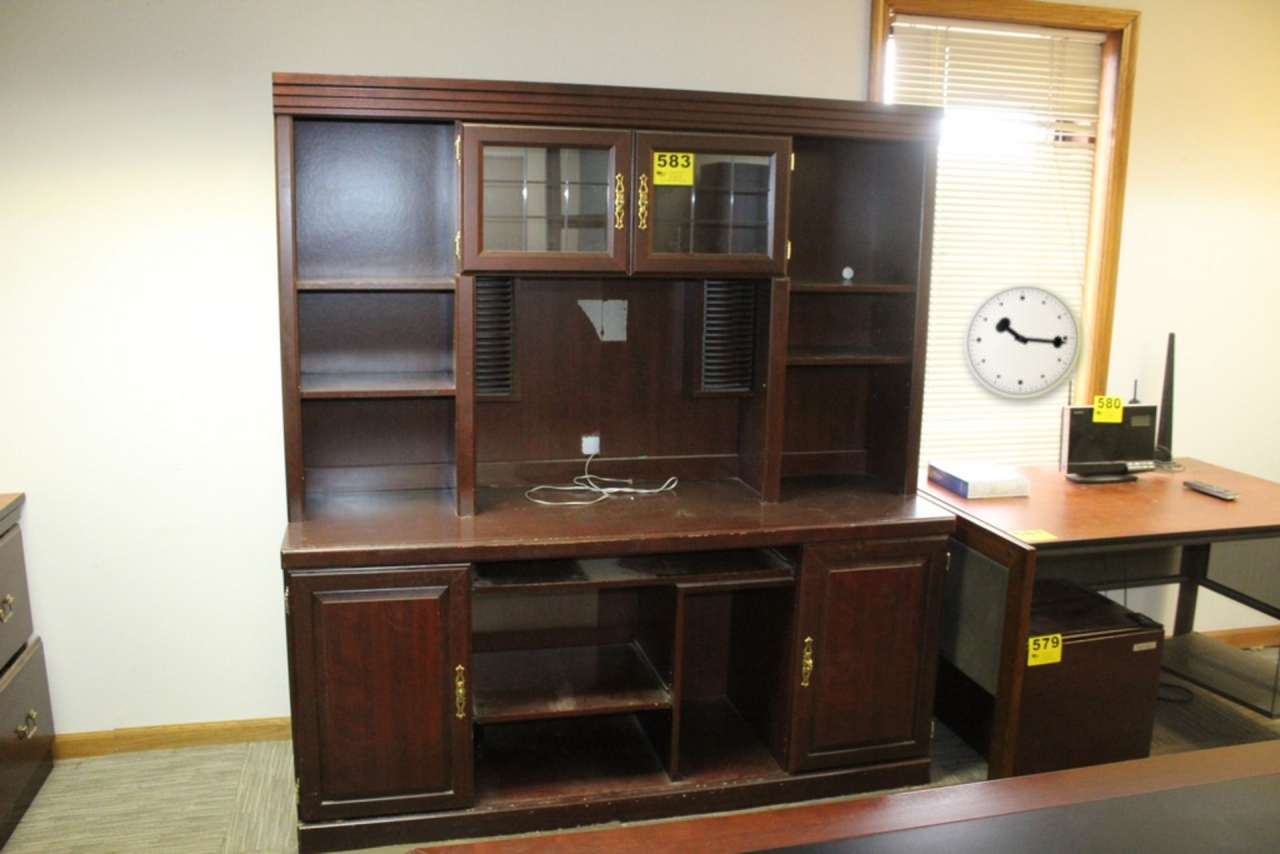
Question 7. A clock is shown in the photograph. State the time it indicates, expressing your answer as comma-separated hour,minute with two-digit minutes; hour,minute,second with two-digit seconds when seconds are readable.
10,16
